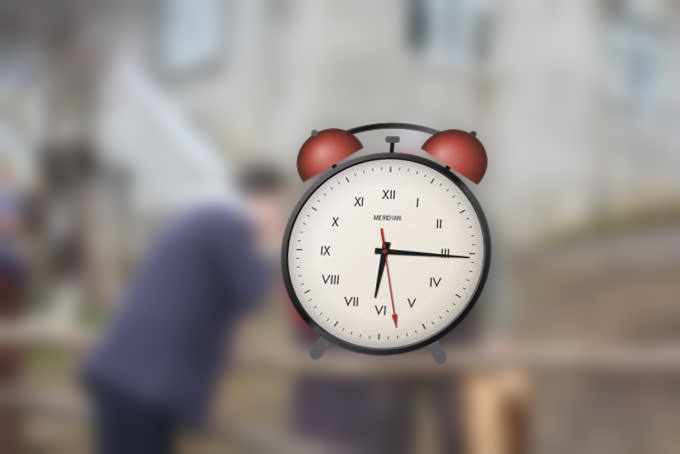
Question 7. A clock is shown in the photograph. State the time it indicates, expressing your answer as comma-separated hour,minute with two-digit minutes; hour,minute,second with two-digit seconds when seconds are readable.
6,15,28
